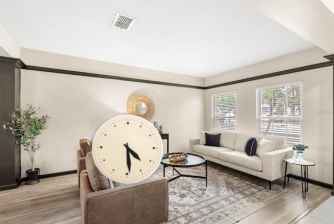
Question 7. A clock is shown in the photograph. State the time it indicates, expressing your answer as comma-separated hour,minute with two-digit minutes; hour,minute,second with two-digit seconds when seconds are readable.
4,29
